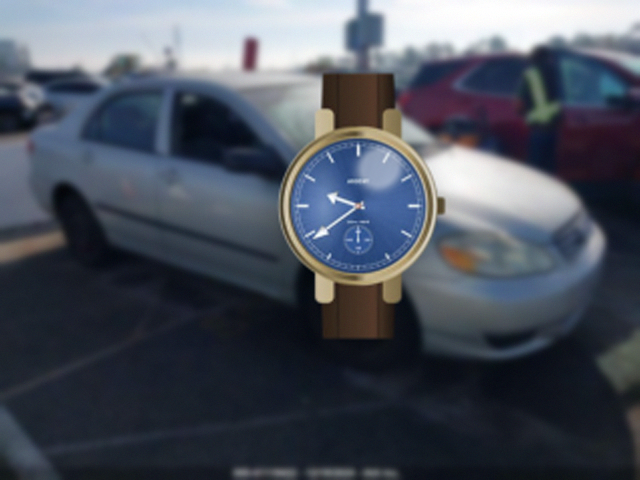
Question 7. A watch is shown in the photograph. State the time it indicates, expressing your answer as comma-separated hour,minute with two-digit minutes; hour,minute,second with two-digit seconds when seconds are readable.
9,39
